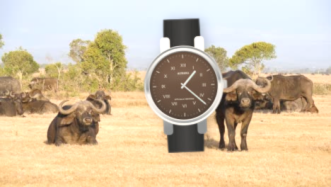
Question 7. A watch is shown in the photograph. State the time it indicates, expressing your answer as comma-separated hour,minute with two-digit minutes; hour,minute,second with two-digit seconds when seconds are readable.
1,22
